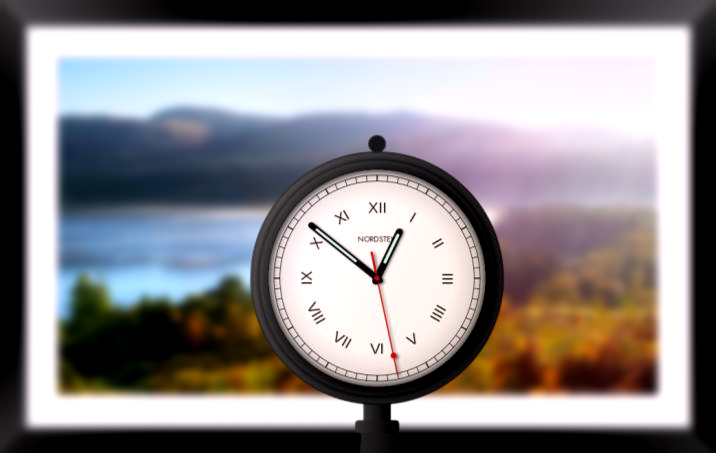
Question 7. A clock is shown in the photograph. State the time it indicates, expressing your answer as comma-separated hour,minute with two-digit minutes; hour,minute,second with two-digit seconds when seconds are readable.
12,51,28
